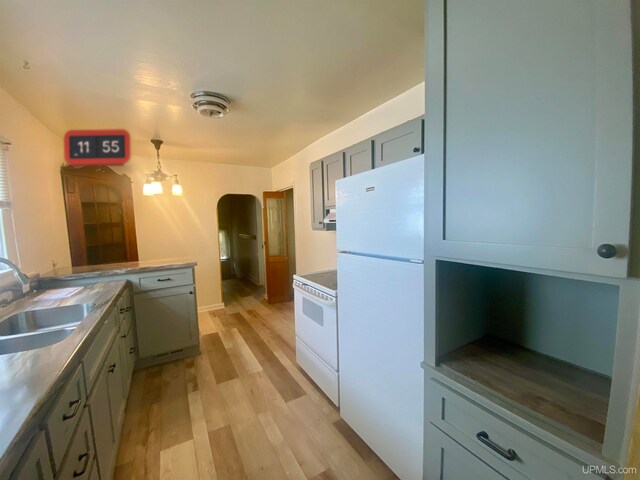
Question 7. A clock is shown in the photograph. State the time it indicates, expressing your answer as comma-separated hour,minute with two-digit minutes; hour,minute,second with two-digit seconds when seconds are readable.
11,55
